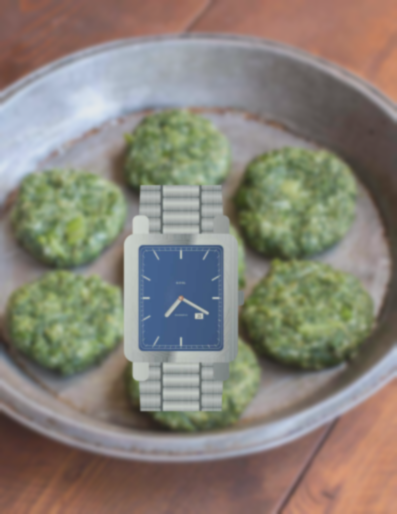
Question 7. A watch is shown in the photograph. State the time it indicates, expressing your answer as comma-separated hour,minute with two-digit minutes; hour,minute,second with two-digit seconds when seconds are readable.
7,20
